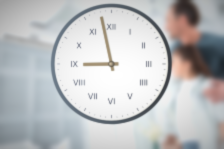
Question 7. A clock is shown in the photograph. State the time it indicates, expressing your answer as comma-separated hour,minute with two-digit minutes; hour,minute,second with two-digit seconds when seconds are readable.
8,58
